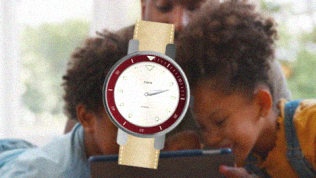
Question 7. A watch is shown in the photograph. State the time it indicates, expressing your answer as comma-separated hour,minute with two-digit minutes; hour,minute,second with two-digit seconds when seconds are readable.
2,12
